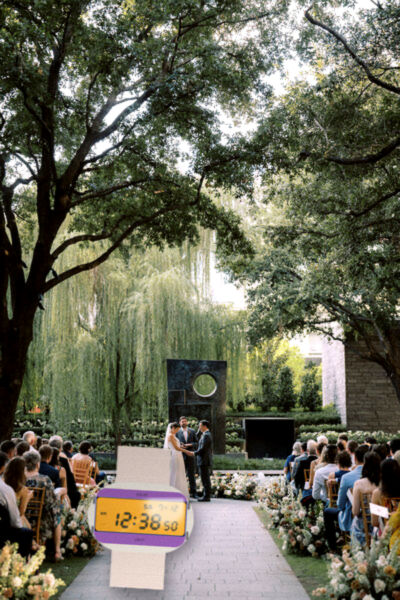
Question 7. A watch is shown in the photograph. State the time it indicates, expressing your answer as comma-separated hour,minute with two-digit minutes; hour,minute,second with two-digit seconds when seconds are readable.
12,38,50
